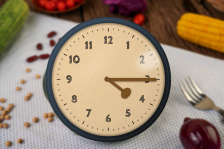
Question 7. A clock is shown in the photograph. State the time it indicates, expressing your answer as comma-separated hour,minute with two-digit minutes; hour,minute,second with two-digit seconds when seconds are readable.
4,15
